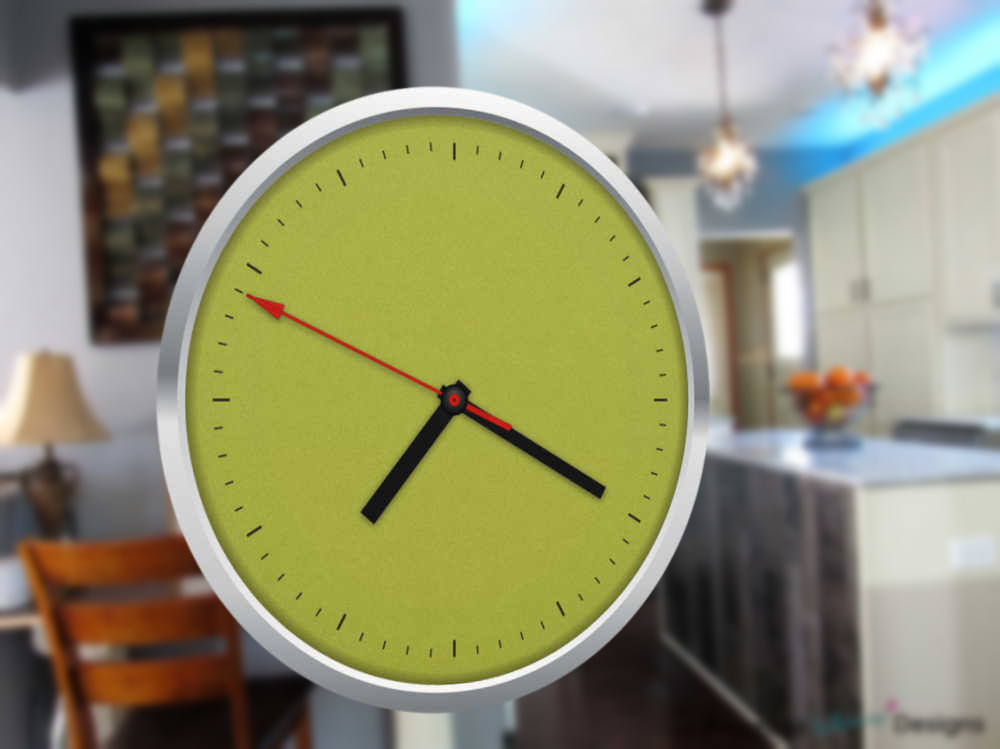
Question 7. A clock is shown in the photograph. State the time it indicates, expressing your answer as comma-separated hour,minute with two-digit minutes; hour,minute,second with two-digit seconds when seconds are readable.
7,19,49
